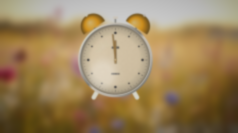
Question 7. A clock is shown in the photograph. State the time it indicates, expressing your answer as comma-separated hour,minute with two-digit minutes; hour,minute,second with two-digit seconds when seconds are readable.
11,59
